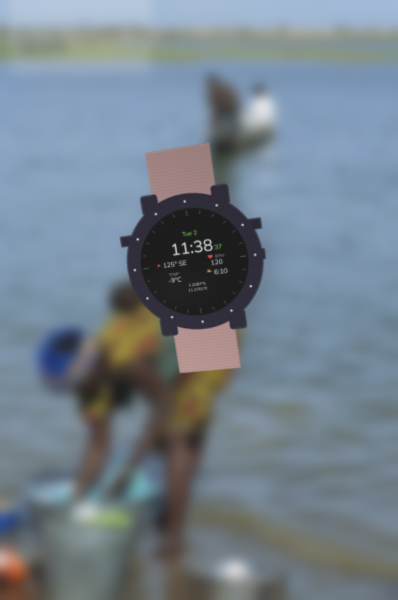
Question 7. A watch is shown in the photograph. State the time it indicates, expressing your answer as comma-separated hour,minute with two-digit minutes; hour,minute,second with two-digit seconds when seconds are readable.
11,38
